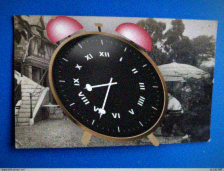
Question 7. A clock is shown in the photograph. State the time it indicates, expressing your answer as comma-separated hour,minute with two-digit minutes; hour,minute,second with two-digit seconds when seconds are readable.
8,34
